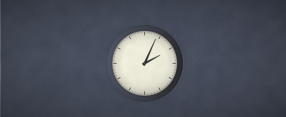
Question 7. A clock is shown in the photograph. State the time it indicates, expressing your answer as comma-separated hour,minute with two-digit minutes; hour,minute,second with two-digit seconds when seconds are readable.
2,04
